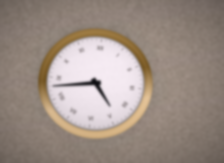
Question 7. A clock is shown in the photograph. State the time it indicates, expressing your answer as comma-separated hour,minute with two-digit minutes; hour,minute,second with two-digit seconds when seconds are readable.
4,43
